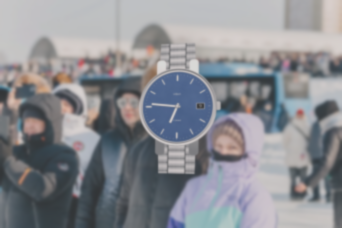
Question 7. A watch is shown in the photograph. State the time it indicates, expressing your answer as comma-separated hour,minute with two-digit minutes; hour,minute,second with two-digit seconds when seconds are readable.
6,46
